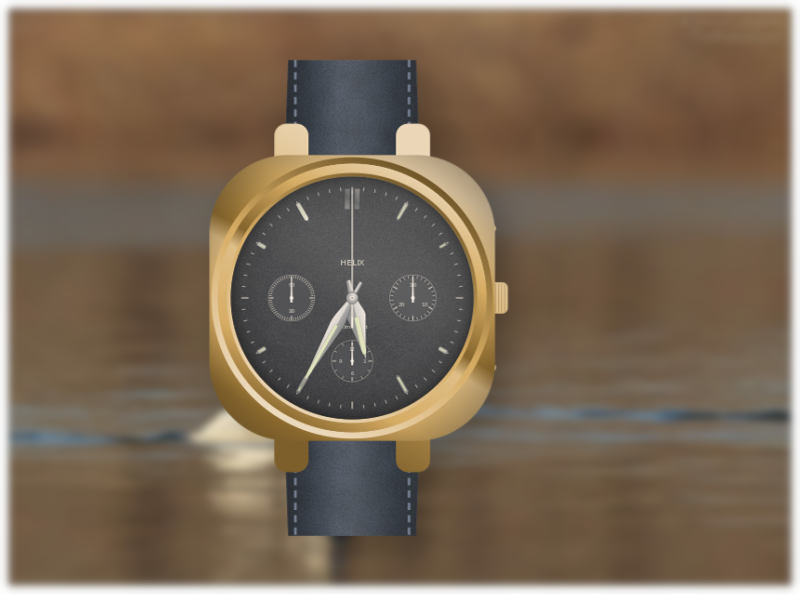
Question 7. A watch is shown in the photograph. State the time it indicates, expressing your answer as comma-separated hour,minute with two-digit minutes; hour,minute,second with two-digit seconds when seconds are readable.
5,35
